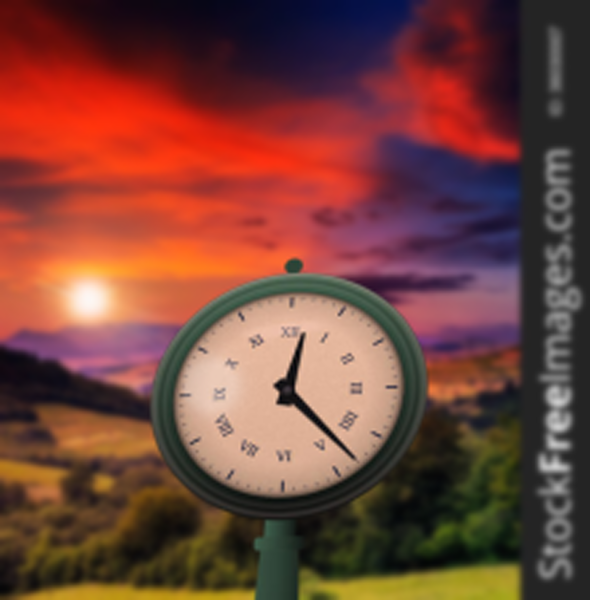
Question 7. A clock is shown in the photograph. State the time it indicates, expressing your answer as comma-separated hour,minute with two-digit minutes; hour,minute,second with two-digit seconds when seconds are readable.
12,23
